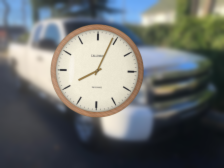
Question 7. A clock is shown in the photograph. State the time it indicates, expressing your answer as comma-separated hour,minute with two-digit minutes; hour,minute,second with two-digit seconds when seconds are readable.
8,04
